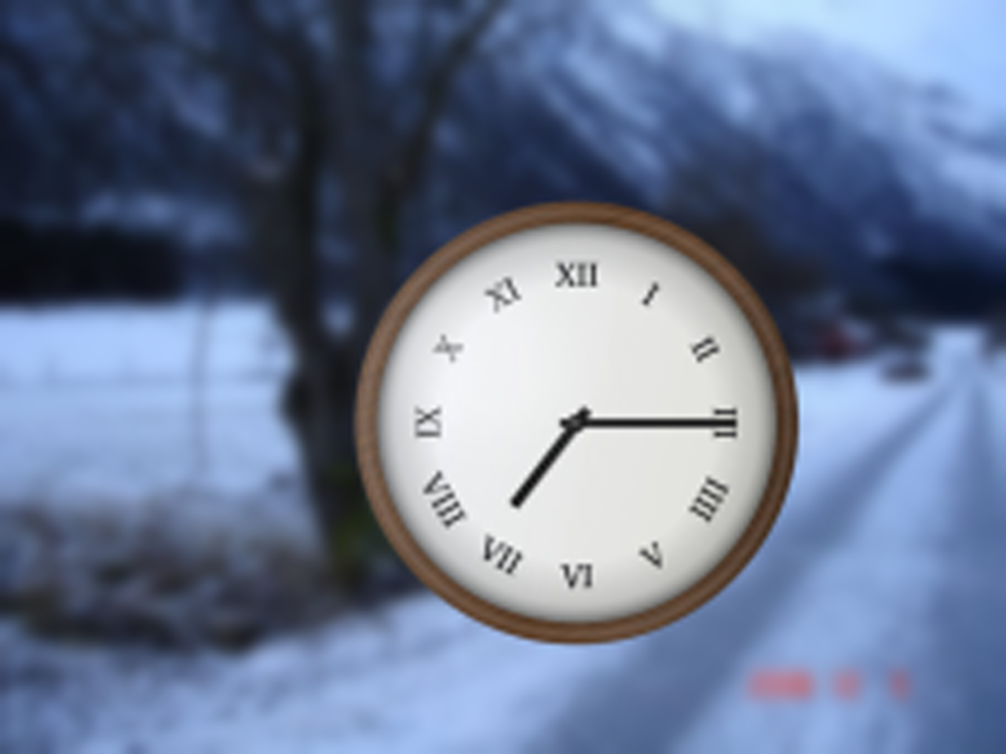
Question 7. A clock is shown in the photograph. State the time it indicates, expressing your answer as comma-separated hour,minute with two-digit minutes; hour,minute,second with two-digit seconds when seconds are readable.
7,15
